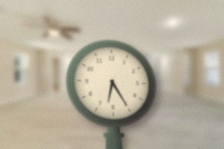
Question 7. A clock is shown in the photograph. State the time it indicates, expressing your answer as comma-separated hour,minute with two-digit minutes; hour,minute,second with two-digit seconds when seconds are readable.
6,25
